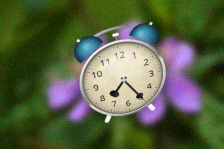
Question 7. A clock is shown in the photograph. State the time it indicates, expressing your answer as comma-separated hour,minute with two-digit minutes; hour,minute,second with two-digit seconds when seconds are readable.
7,25
